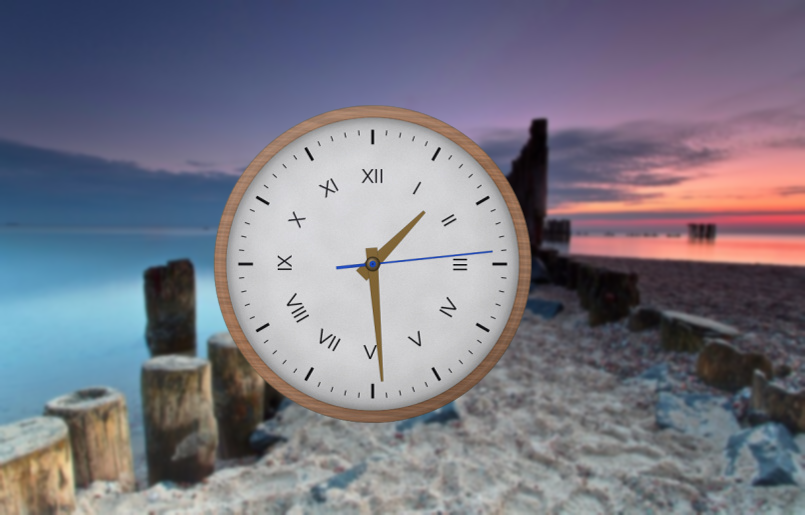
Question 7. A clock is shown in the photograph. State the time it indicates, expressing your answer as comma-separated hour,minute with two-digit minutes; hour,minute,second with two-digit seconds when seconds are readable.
1,29,14
